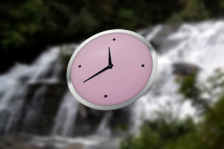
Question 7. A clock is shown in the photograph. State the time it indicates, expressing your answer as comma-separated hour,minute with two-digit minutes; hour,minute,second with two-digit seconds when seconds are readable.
11,39
